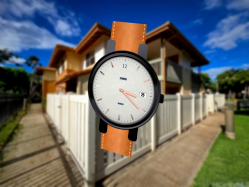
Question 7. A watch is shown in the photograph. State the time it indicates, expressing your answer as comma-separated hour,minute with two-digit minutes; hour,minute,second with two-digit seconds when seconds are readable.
3,21
